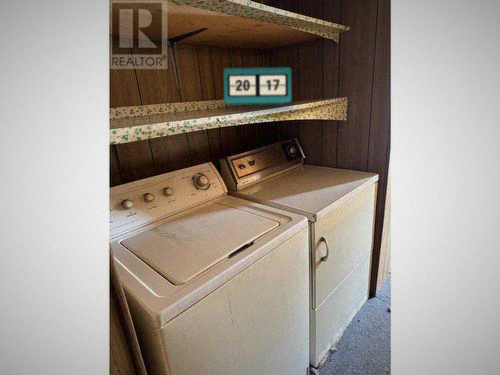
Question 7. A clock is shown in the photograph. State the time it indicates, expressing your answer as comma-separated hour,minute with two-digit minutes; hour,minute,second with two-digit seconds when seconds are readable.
20,17
